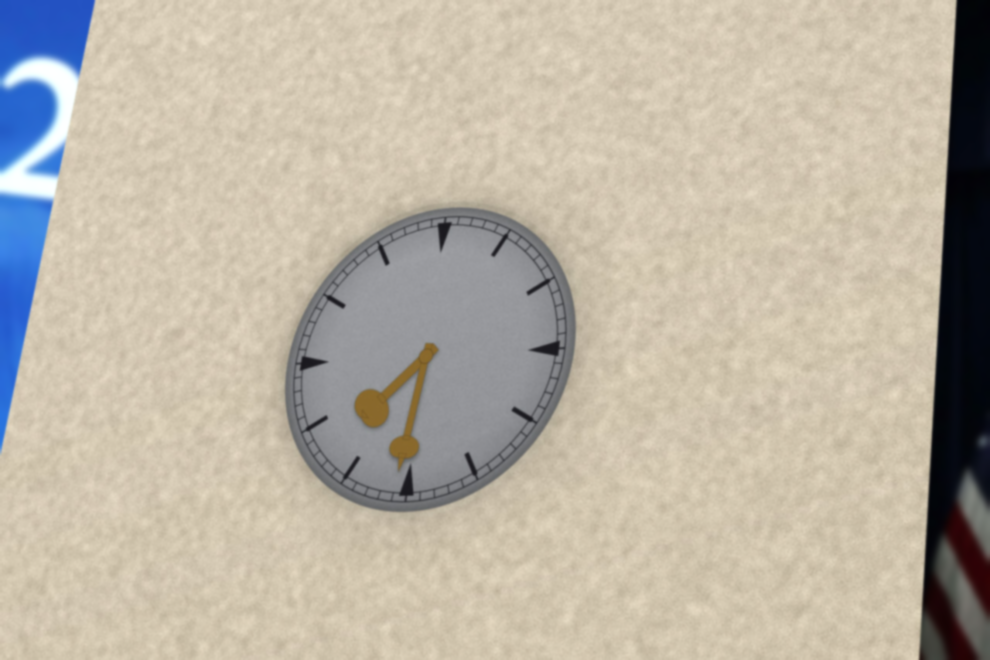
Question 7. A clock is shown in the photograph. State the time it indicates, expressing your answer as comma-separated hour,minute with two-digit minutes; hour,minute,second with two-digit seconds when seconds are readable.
7,31
